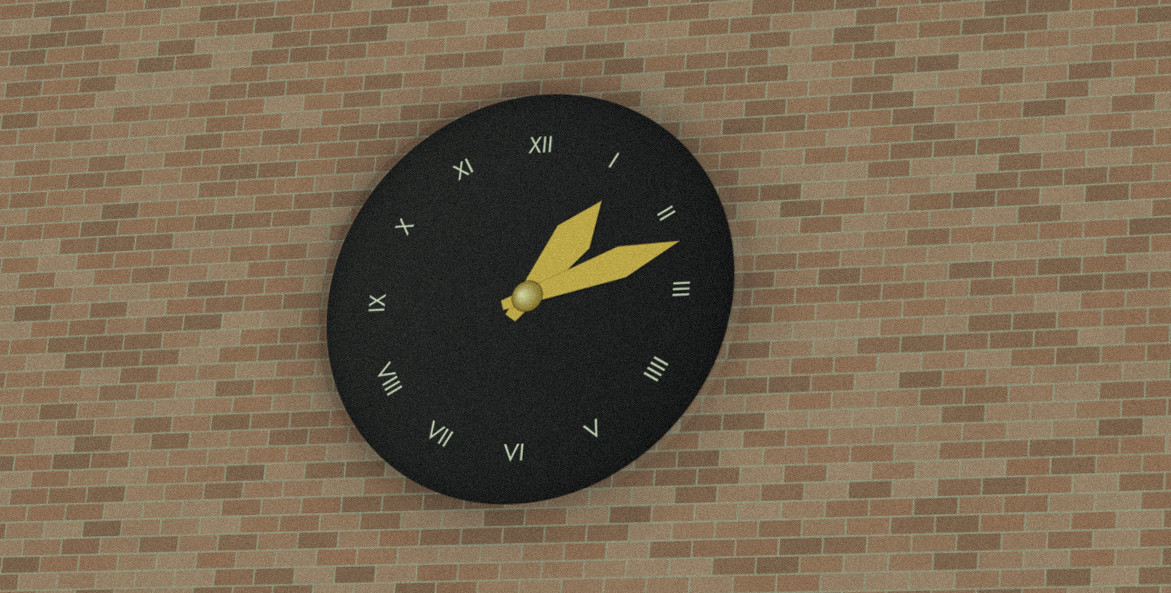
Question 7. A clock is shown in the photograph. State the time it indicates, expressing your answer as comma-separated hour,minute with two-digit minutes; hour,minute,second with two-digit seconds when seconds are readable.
1,12
